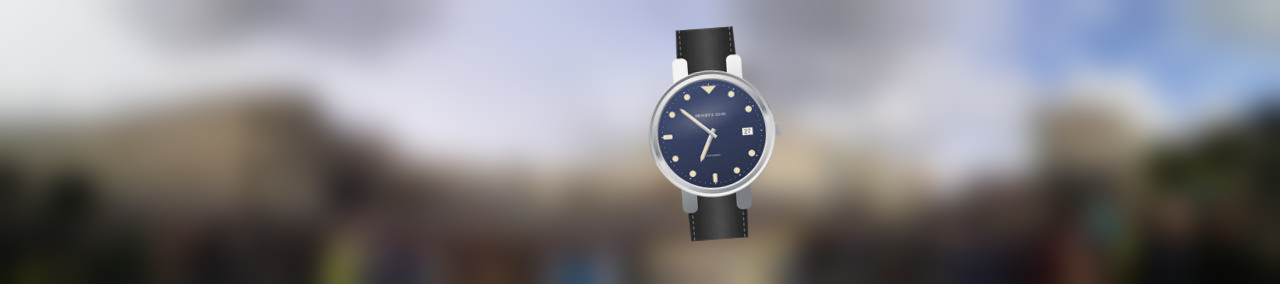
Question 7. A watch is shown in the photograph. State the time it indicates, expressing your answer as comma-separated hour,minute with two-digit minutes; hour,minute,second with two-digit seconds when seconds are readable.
6,52
